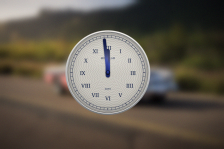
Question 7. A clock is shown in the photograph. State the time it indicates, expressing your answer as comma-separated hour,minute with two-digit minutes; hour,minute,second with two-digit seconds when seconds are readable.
11,59
